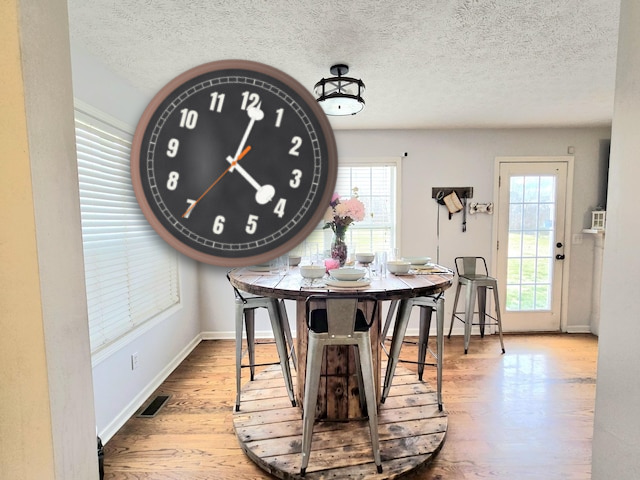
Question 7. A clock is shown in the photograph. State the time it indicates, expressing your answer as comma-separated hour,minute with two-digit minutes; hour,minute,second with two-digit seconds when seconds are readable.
4,01,35
